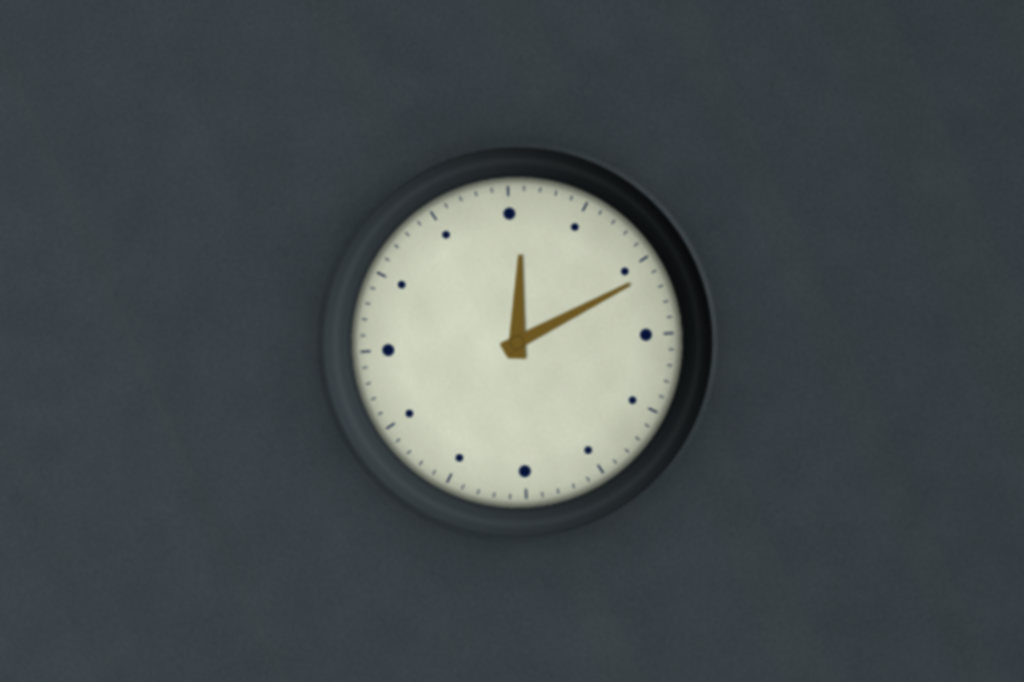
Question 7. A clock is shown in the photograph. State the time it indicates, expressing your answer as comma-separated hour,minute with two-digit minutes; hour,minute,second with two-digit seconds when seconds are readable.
12,11
